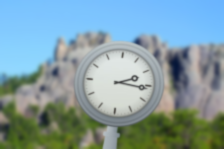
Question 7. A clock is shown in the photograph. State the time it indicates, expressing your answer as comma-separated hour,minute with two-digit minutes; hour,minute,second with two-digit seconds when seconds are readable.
2,16
